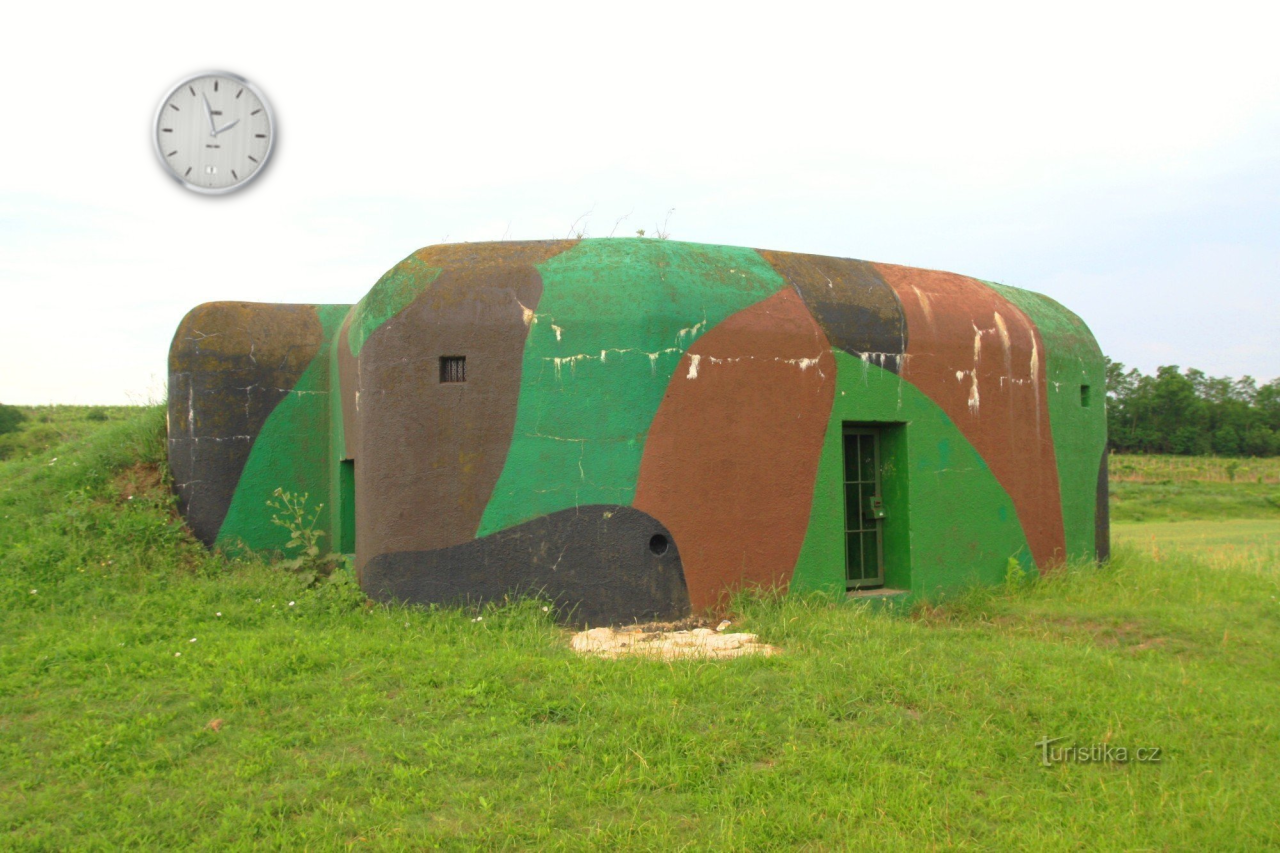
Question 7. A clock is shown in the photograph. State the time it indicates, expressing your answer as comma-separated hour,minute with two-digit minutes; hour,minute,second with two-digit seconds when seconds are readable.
1,57
